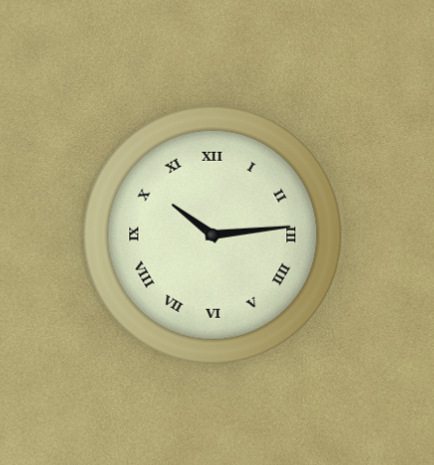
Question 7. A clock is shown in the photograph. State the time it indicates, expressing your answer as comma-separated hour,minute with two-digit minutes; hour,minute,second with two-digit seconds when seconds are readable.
10,14
